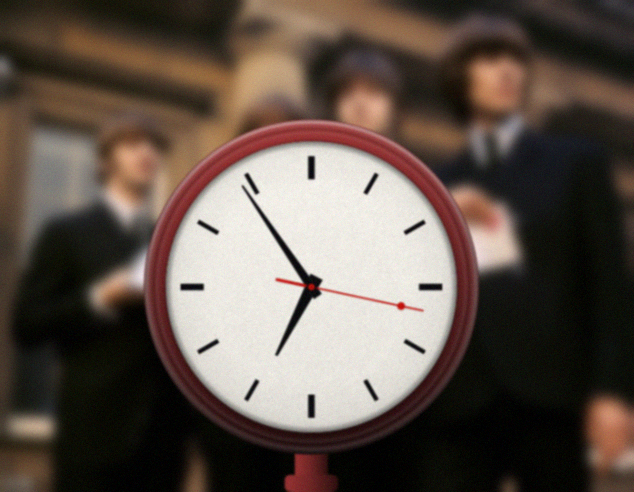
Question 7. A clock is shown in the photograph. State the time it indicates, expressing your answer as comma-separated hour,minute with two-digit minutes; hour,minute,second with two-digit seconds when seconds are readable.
6,54,17
